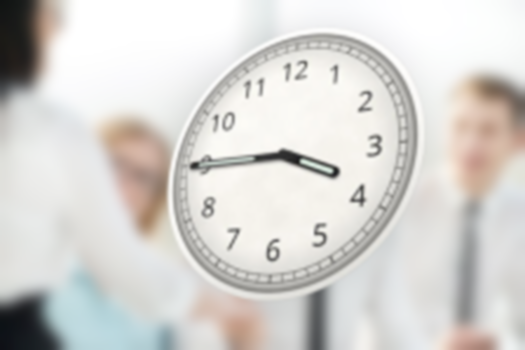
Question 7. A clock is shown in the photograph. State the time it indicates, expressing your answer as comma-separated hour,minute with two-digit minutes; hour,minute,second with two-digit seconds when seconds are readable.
3,45
